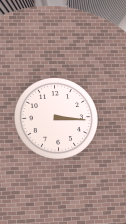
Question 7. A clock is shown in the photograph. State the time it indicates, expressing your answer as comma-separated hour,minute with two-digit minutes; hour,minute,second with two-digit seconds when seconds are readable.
3,16
